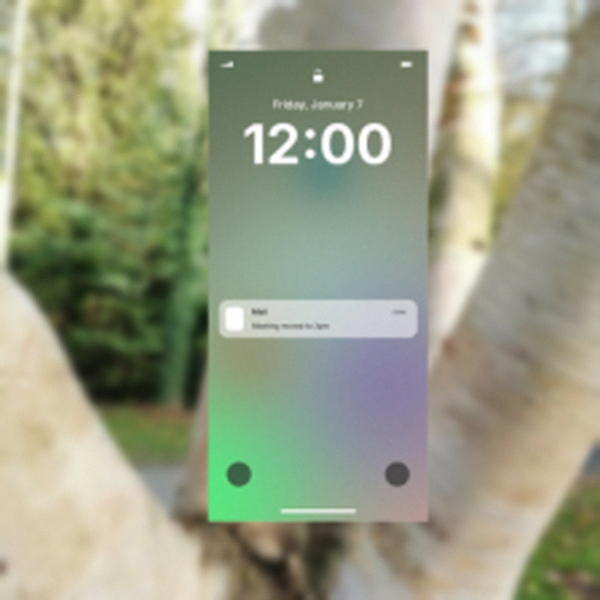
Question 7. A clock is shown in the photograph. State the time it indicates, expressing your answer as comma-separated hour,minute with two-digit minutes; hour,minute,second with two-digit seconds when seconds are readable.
12,00
